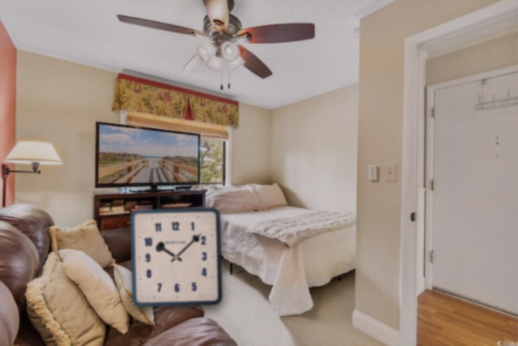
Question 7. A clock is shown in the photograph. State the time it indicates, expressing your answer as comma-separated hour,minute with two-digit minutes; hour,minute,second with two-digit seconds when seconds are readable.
10,08
